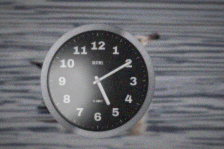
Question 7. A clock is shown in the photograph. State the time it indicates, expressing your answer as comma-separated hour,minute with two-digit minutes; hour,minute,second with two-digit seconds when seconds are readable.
5,10
